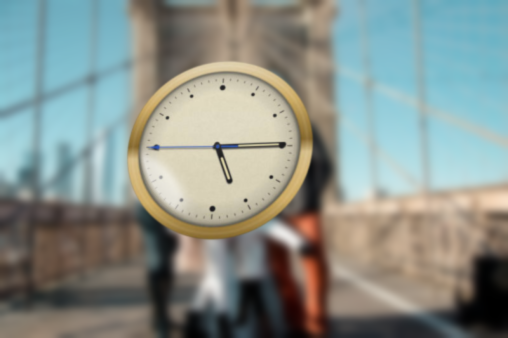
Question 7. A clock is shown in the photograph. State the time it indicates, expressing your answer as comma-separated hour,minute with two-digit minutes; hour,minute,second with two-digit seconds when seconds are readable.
5,14,45
